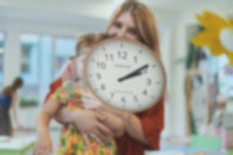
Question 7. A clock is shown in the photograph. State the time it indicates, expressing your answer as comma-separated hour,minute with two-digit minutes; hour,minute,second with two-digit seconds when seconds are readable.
2,09
